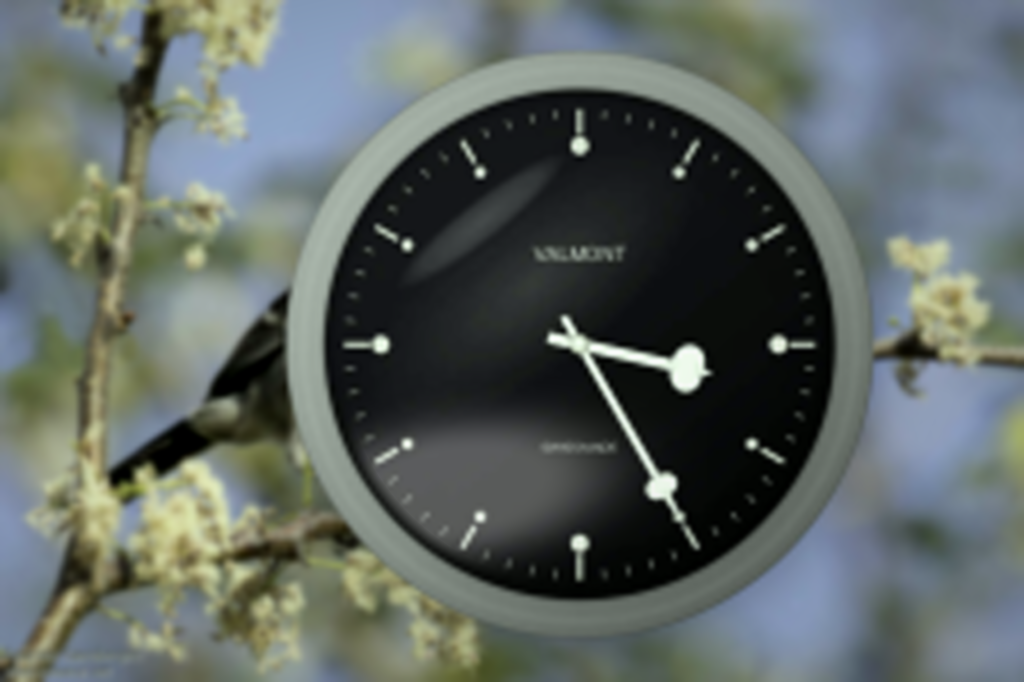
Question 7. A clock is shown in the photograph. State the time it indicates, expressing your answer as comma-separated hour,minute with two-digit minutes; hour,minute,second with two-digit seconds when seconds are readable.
3,25
